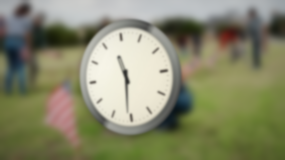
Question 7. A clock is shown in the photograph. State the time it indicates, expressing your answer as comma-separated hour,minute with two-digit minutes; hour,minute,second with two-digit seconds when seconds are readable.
11,31
